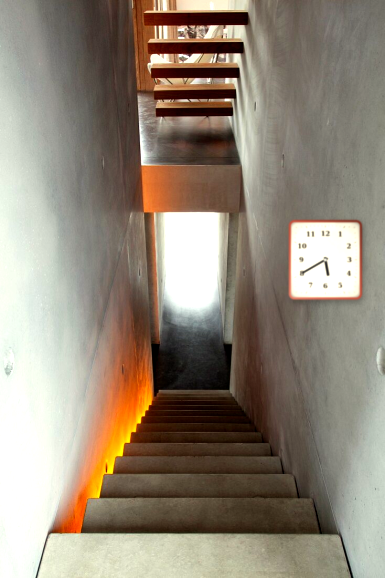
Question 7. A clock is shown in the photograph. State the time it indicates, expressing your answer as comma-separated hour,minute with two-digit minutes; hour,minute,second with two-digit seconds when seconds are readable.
5,40
